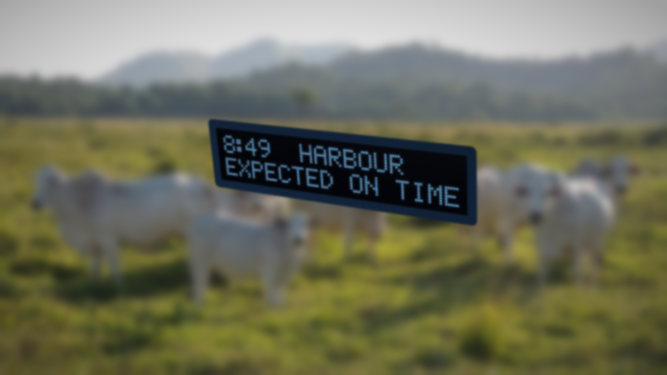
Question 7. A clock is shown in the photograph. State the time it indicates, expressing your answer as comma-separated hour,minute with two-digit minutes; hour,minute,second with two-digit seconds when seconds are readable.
8,49
